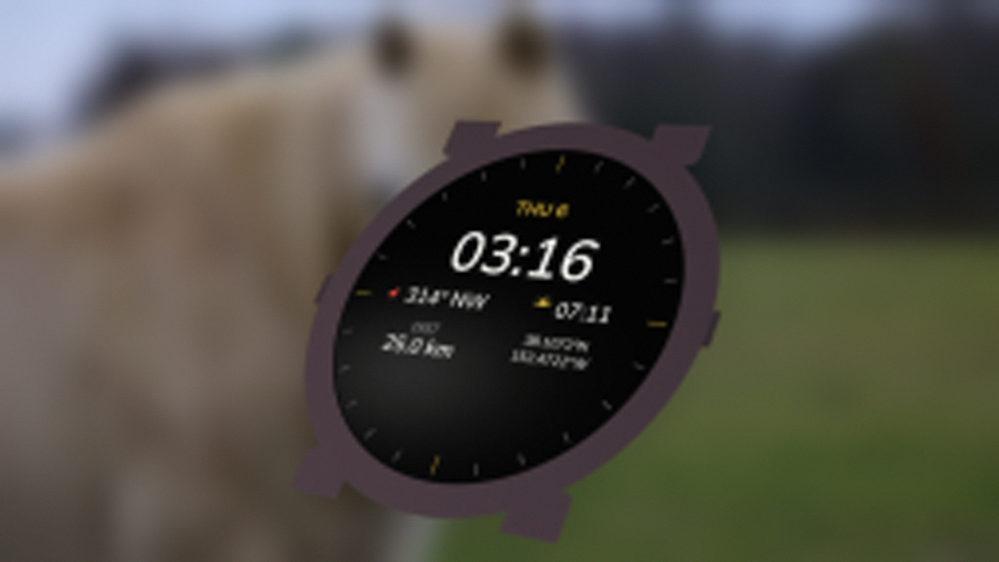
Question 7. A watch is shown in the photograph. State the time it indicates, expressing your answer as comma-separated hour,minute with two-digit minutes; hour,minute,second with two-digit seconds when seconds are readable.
3,16
